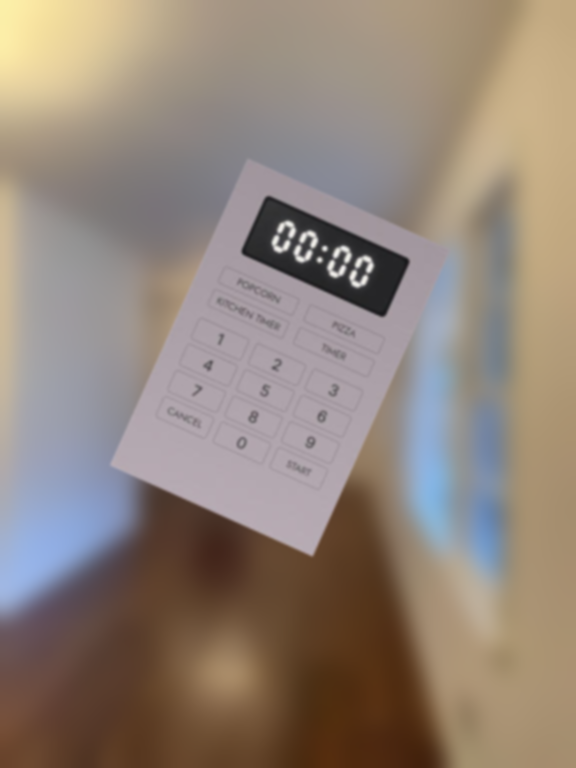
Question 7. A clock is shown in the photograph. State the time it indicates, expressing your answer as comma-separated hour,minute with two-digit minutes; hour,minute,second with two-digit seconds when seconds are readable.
0,00
